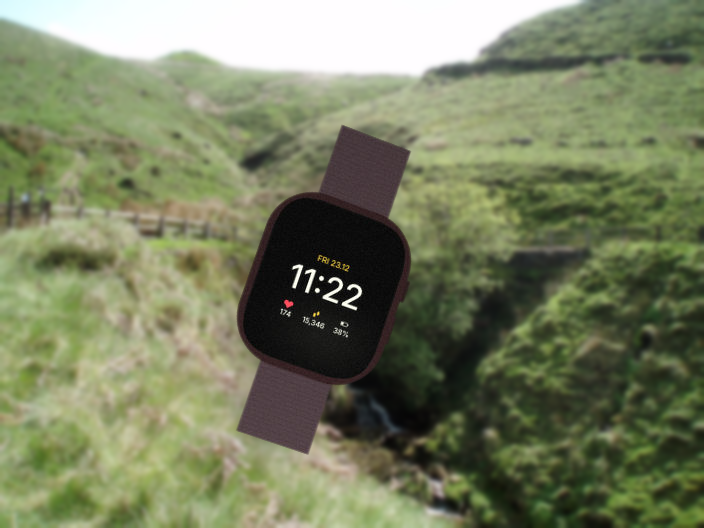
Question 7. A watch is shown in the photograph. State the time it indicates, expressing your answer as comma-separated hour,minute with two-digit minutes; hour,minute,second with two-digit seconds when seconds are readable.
11,22
